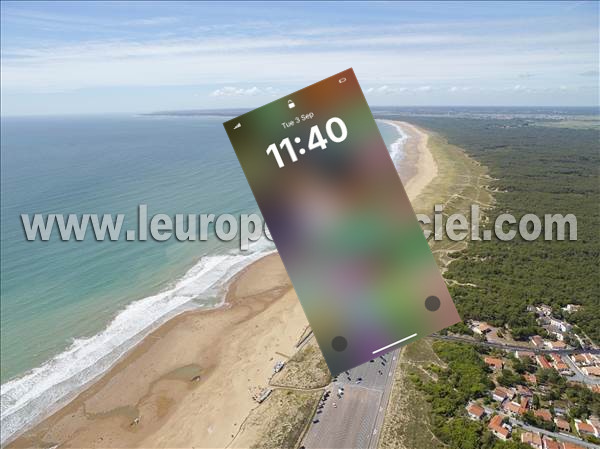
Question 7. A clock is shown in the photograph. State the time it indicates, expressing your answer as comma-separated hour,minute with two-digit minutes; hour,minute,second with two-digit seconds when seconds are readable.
11,40
